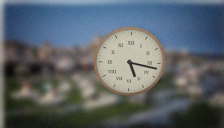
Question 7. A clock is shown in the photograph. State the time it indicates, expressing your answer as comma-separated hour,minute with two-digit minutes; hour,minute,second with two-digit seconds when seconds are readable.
5,17
